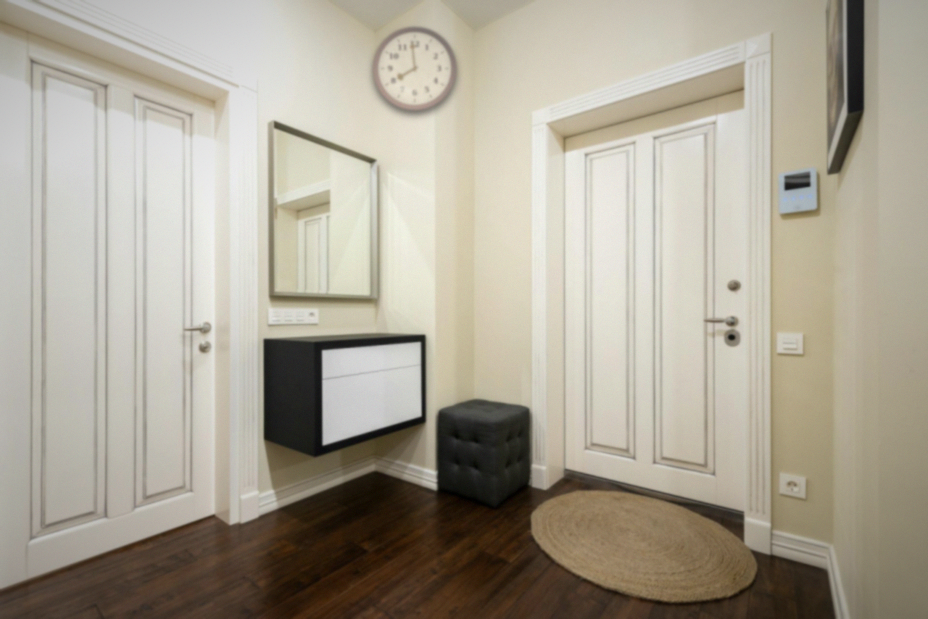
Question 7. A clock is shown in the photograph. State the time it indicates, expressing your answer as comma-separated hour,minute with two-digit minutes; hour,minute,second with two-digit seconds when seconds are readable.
7,59
